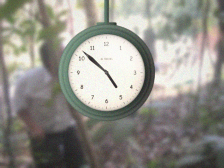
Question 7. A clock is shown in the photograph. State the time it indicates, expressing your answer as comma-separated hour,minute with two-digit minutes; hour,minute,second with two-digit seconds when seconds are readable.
4,52
